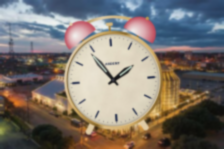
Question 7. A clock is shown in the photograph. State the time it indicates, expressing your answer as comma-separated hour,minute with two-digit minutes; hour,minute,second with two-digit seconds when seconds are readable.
1,54
